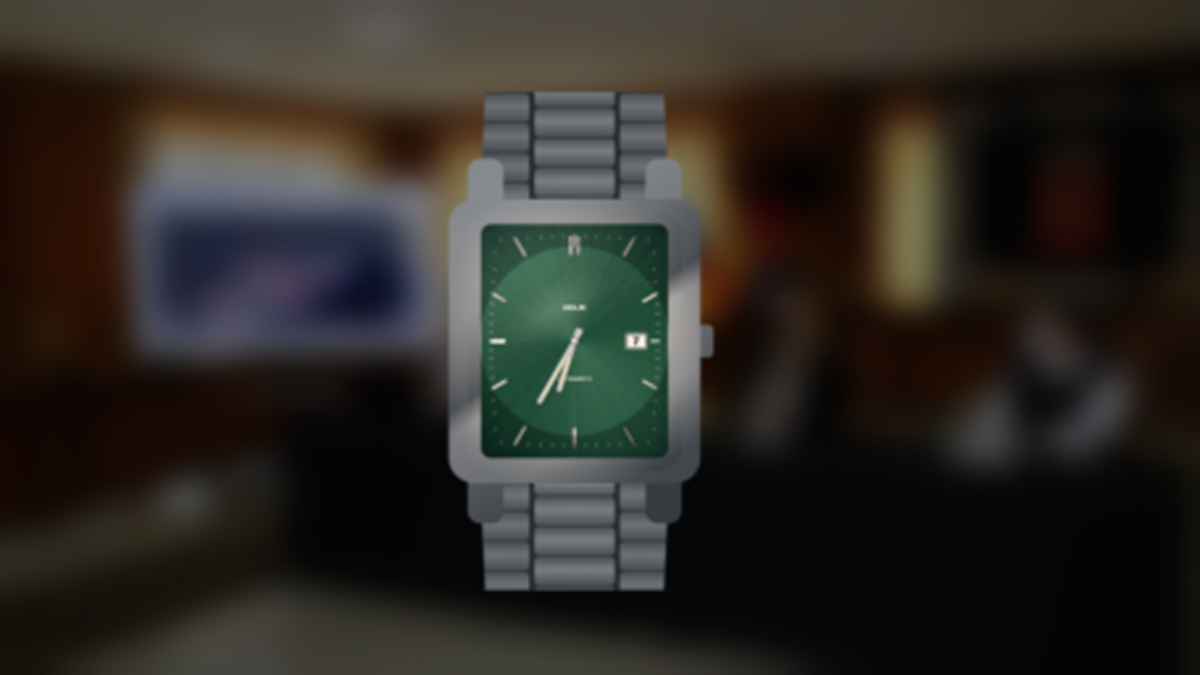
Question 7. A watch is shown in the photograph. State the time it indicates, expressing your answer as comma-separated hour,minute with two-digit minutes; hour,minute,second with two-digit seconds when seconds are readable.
6,35
